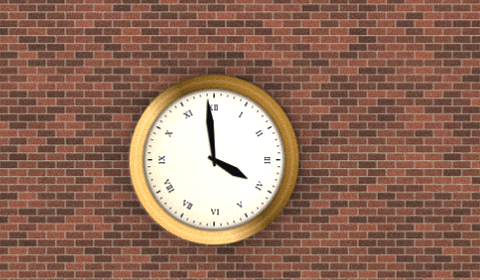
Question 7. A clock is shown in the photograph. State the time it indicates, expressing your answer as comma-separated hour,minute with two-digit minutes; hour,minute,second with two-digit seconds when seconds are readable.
3,59
